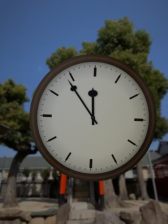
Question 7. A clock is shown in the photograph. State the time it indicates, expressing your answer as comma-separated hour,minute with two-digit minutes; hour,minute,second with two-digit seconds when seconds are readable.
11,54
